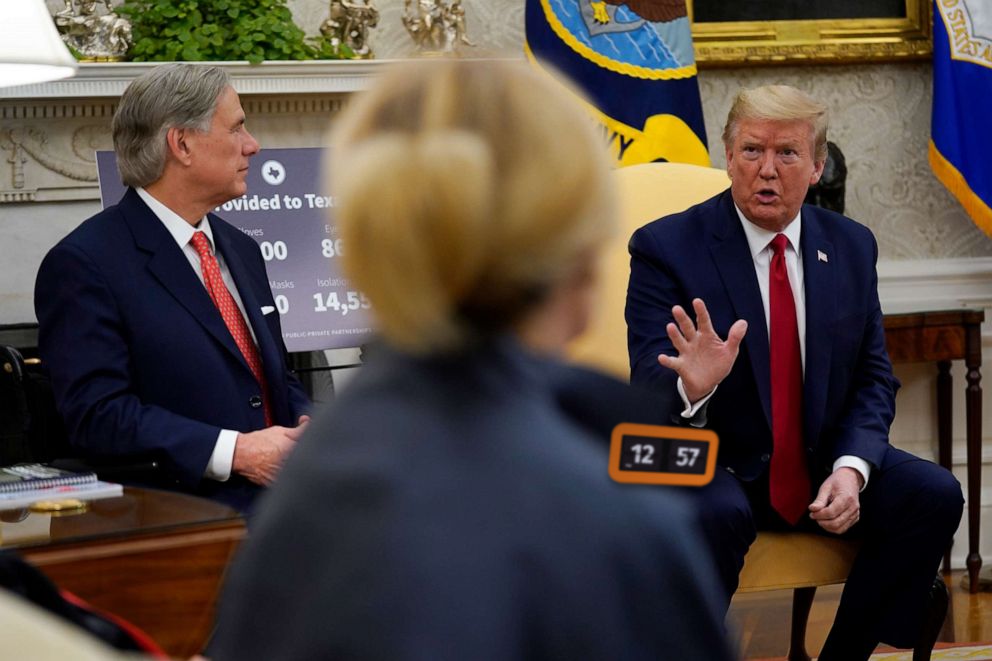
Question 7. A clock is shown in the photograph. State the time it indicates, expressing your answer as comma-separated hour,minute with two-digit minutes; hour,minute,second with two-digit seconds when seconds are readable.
12,57
